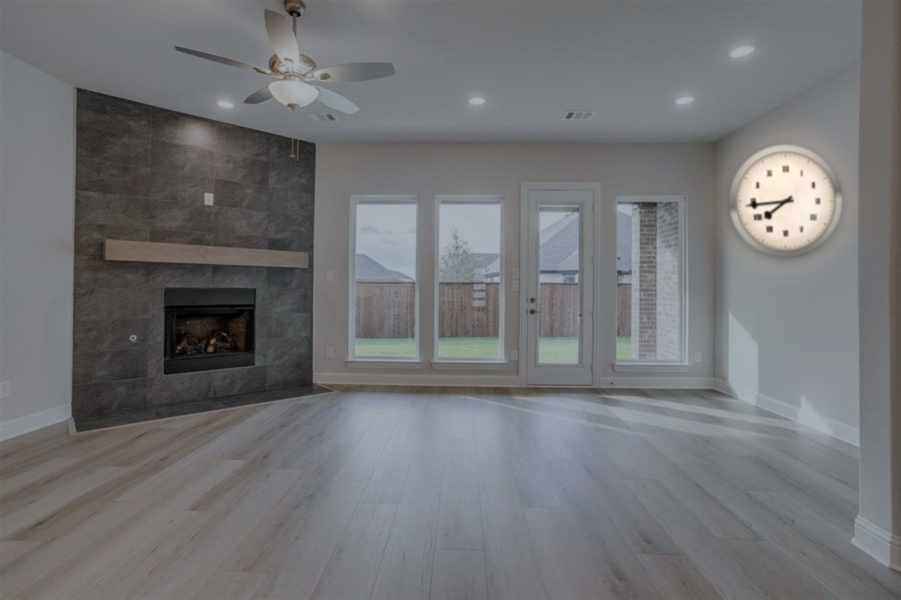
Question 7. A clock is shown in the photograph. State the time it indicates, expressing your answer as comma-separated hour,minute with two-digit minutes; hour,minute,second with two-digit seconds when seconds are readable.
7,44
